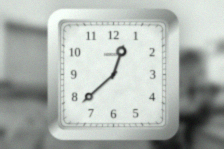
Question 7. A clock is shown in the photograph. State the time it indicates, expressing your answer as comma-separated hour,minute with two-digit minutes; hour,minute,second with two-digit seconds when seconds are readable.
12,38
